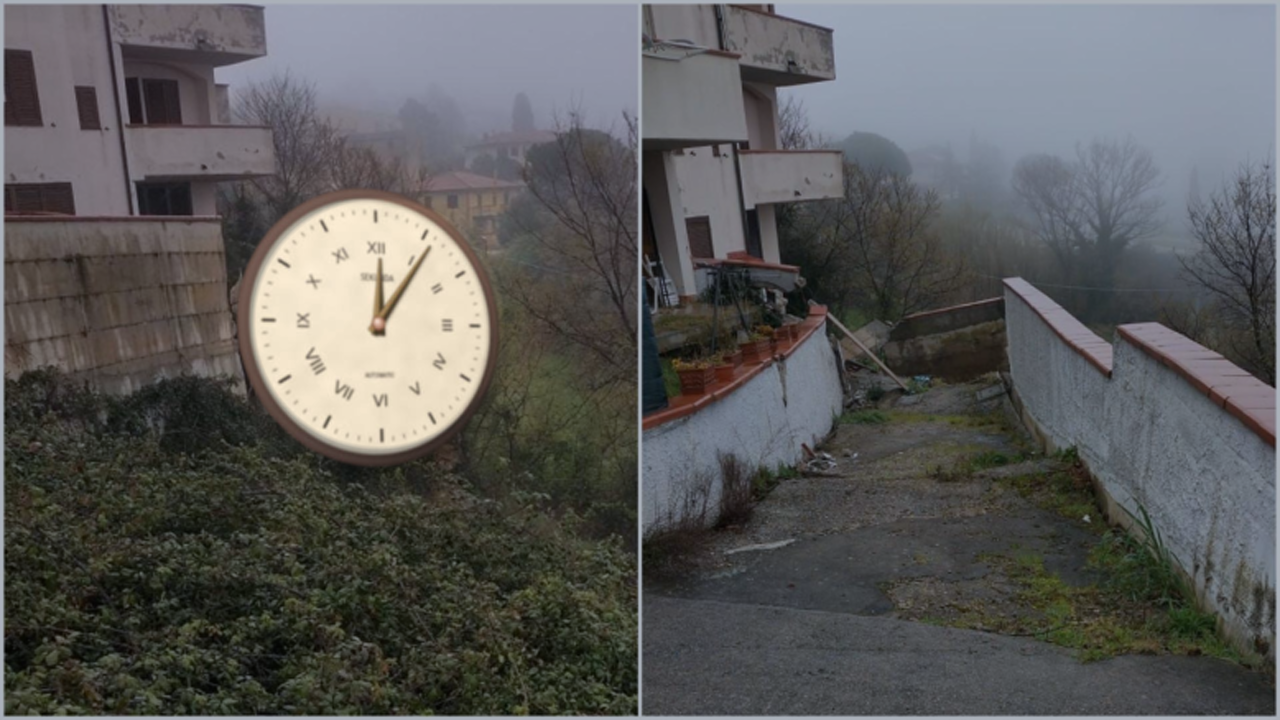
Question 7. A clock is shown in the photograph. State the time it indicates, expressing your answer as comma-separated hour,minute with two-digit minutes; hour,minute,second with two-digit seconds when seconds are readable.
12,06
